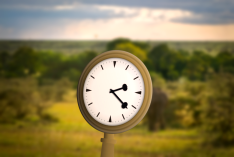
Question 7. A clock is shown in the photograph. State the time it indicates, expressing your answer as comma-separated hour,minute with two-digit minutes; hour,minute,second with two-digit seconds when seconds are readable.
2,22
